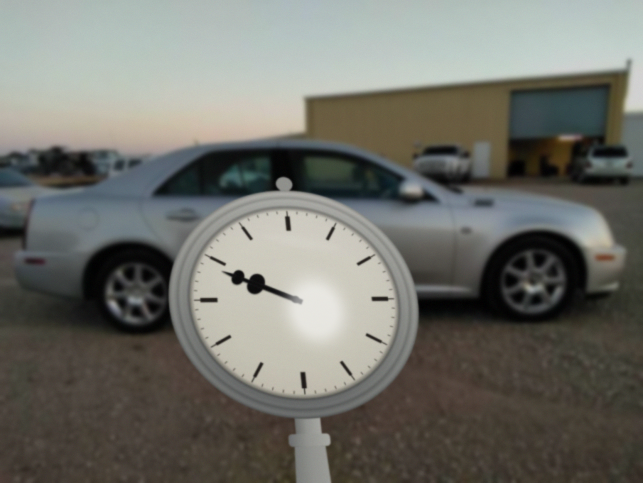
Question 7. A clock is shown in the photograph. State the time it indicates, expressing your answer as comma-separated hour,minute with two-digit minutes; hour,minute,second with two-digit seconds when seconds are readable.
9,49
